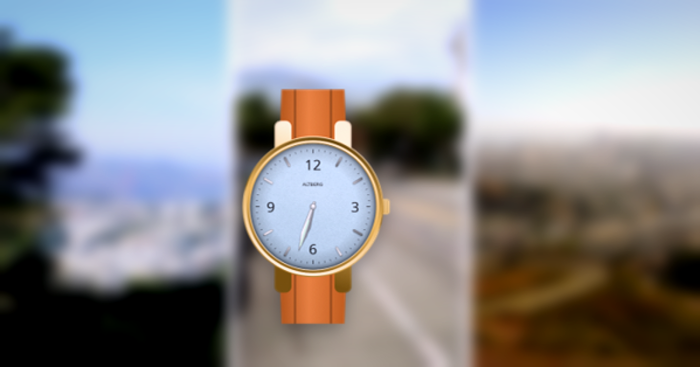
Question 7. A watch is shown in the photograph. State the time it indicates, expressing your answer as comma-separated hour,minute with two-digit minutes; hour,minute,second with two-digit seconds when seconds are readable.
6,33
